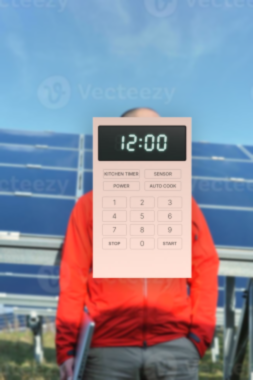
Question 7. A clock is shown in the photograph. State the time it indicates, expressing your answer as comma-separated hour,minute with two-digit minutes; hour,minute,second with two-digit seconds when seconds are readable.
12,00
